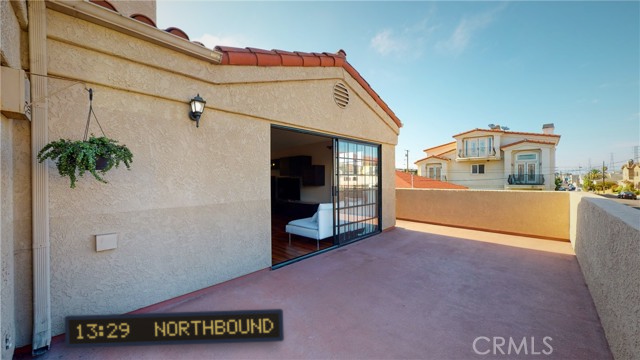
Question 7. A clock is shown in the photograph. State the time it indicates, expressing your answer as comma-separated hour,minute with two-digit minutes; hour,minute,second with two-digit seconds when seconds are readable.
13,29
